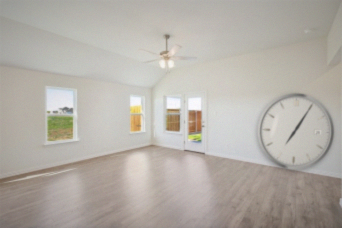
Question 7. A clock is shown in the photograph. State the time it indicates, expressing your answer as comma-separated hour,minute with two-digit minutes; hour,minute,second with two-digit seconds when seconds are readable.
7,05
